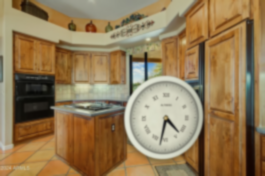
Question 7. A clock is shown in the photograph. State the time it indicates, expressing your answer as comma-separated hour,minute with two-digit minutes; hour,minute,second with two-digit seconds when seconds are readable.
4,32
